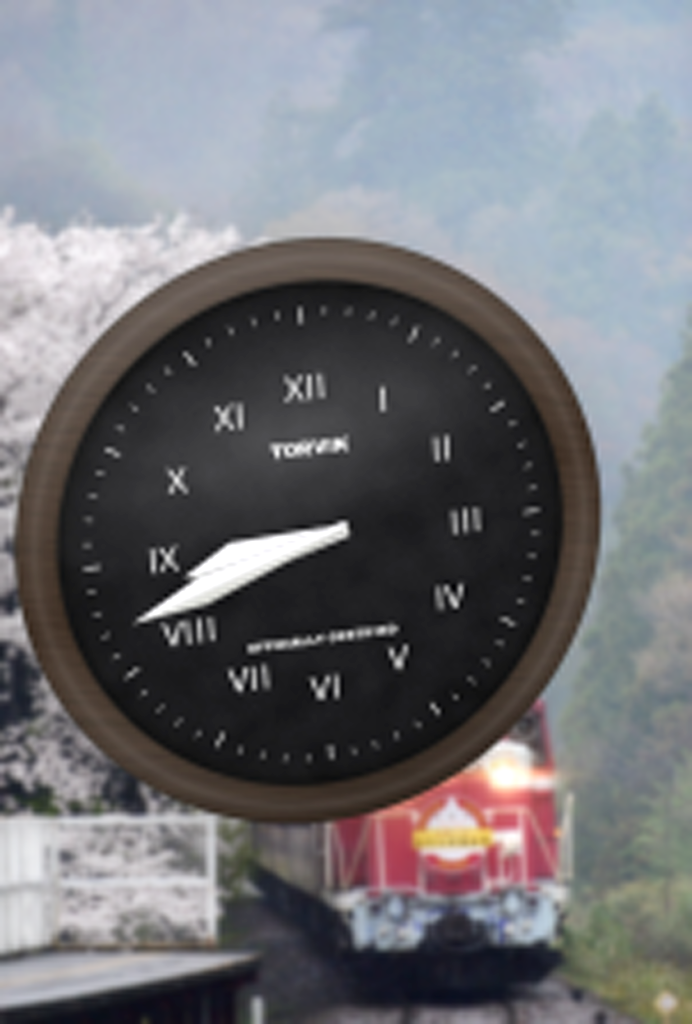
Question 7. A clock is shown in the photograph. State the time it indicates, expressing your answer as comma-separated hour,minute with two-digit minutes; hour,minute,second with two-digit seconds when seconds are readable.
8,42
